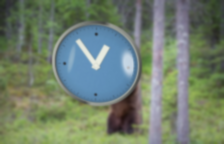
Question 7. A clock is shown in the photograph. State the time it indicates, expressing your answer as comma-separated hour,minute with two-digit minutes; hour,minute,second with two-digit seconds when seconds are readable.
12,54
